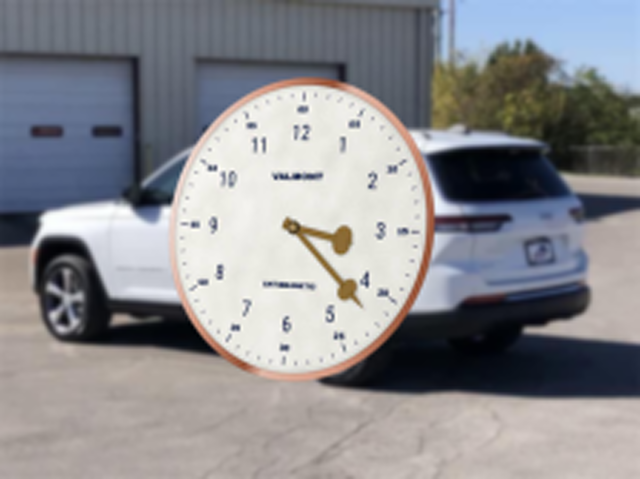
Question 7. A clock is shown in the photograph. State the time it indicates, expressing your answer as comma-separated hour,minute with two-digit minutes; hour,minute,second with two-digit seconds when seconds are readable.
3,22
